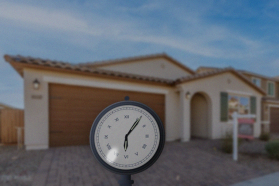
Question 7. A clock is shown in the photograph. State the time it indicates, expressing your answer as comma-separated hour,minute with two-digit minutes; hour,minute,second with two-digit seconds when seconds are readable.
6,06
